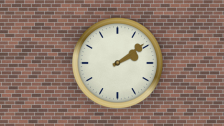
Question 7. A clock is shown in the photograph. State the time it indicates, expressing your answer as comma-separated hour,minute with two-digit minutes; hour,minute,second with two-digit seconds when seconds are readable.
2,09
